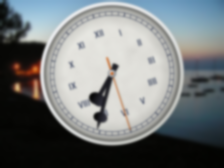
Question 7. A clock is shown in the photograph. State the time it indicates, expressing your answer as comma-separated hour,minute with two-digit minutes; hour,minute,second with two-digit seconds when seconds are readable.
7,35,30
